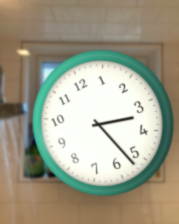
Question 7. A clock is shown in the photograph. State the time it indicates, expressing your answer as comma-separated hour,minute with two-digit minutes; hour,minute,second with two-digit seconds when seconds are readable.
3,27
